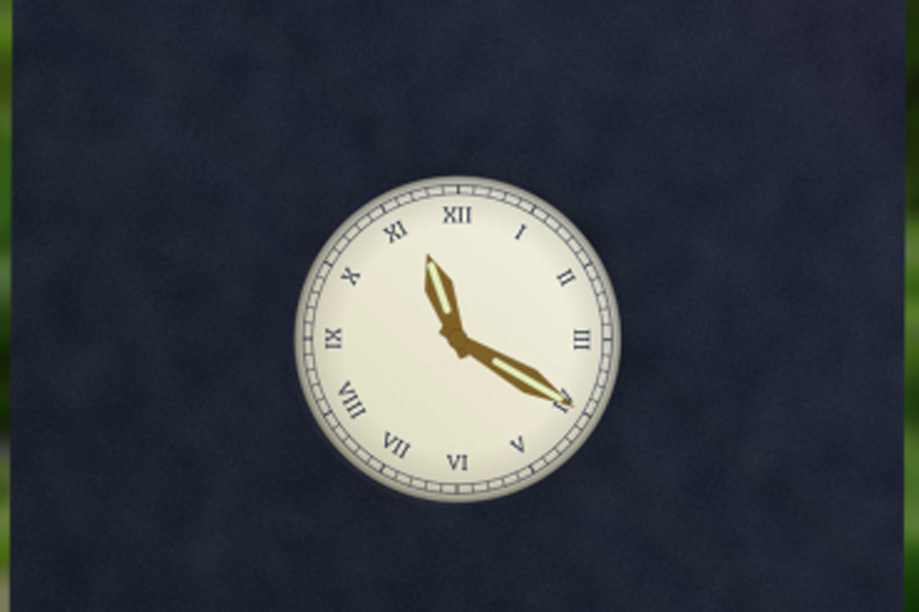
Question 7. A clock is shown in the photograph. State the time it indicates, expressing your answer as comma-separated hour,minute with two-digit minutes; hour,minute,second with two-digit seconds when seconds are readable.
11,20
